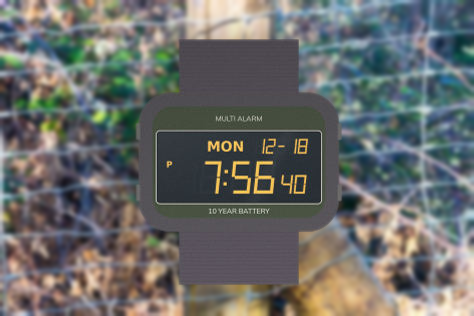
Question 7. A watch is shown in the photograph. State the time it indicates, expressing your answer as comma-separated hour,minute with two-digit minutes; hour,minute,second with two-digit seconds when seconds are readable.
7,56,40
